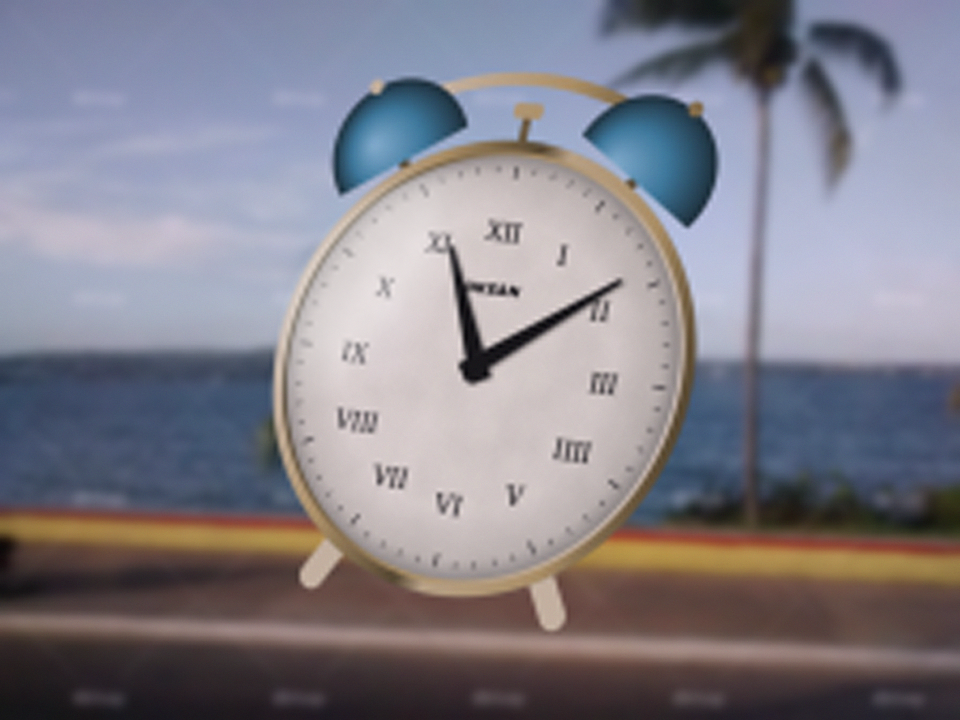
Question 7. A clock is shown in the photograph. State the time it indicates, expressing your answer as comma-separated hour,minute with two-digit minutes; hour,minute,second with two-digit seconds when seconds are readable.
11,09
